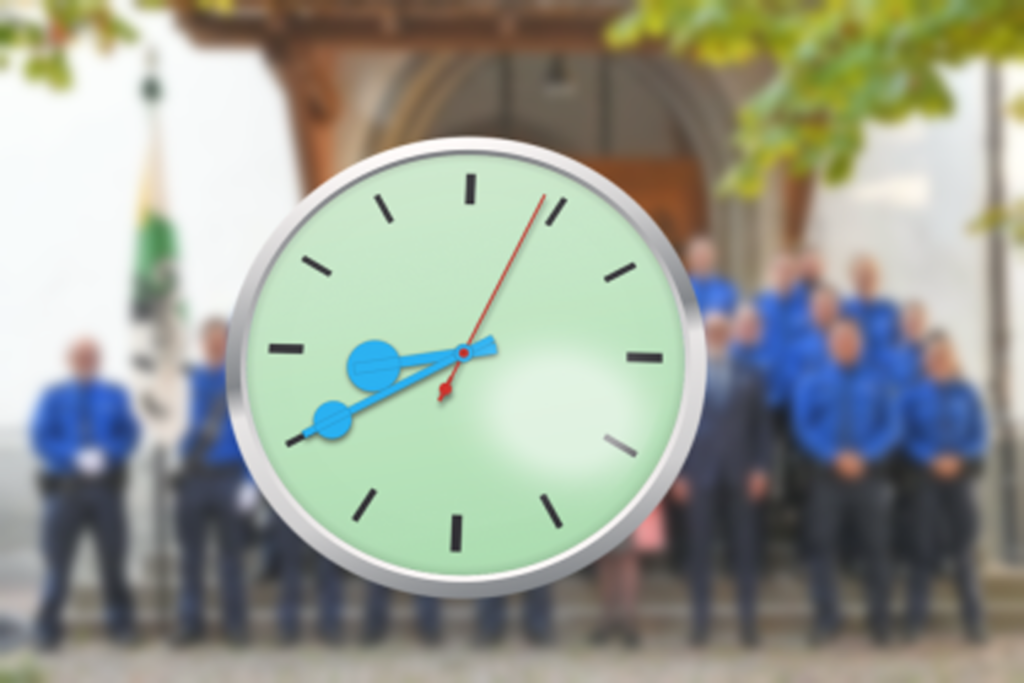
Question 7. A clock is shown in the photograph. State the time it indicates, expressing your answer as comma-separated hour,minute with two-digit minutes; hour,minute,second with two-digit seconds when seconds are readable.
8,40,04
